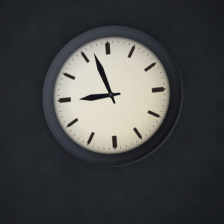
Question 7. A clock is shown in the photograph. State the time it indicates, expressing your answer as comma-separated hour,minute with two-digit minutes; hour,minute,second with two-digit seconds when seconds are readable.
8,57
